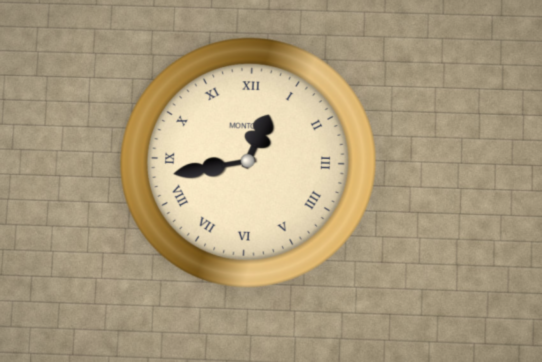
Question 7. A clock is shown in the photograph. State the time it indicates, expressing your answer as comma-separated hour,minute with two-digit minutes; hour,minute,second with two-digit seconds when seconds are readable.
12,43
